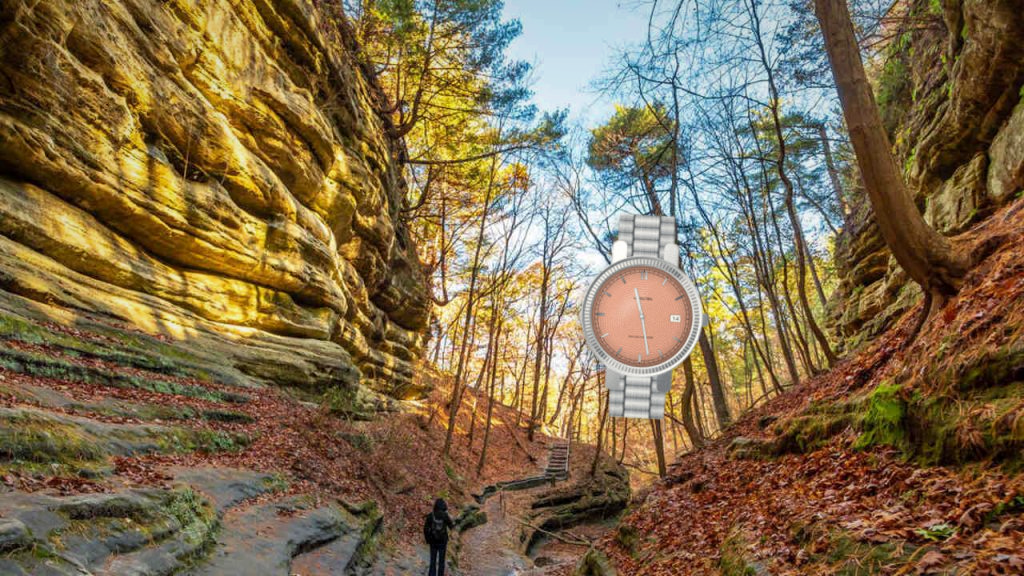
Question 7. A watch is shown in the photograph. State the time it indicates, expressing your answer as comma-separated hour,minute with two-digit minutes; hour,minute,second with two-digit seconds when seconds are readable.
11,28
